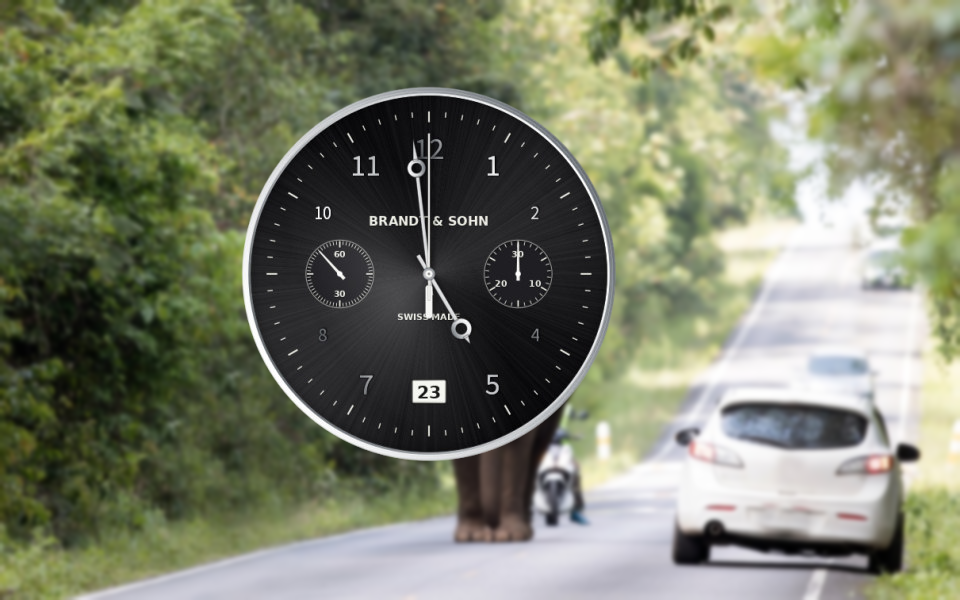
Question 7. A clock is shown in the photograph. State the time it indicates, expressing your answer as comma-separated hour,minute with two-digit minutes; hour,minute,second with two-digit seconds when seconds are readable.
4,58,53
